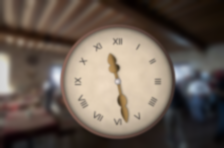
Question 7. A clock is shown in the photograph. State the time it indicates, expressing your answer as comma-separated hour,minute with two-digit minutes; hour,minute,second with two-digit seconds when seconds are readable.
11,28
